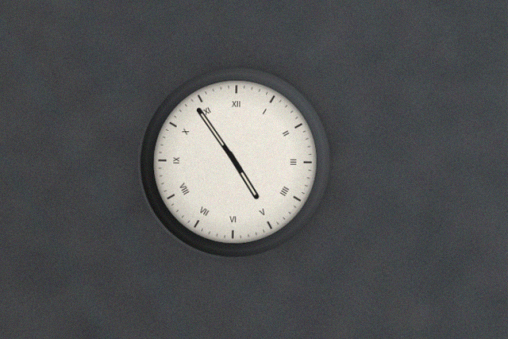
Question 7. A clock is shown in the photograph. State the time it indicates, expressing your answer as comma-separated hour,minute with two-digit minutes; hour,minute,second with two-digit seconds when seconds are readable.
4,54
